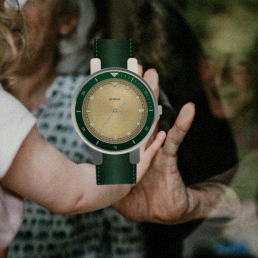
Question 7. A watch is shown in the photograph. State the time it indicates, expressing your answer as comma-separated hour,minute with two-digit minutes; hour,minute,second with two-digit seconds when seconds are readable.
1,36
